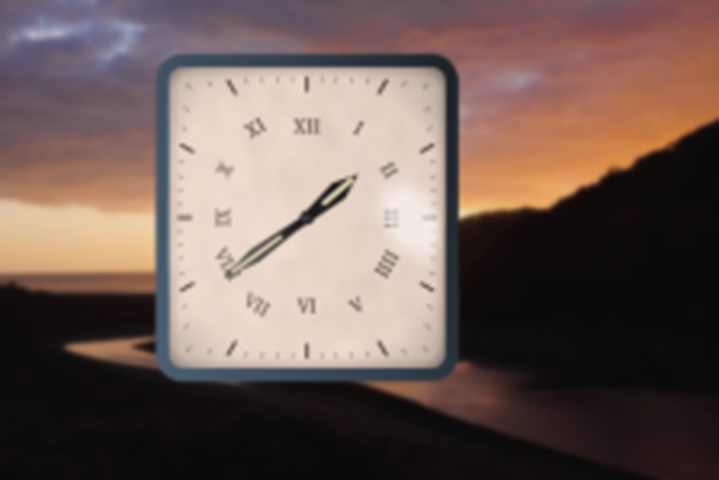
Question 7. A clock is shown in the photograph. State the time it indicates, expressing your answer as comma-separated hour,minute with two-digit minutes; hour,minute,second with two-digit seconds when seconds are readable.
1,39
